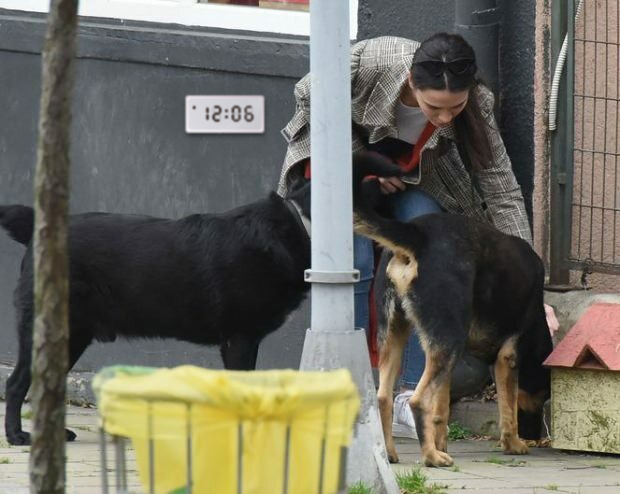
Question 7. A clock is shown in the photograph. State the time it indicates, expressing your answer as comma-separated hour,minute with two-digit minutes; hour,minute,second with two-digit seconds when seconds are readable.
12,06
